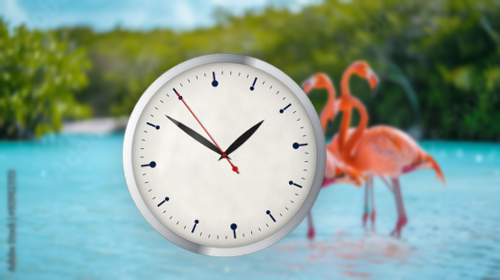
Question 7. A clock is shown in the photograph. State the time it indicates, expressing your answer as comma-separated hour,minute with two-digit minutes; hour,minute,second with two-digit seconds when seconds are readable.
1,51,55
